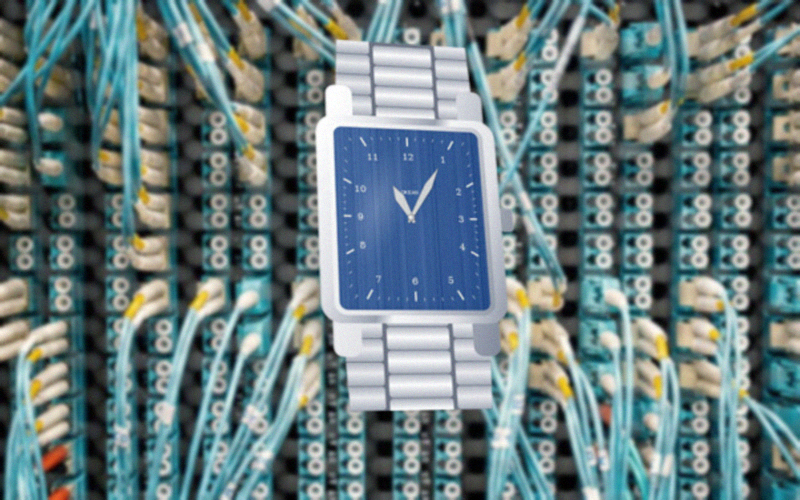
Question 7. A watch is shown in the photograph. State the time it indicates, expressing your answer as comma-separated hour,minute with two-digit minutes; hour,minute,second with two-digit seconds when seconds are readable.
11,05
